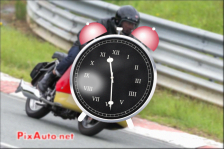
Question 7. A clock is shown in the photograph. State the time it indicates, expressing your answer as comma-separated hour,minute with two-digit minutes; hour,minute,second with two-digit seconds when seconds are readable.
11,29
